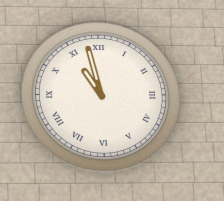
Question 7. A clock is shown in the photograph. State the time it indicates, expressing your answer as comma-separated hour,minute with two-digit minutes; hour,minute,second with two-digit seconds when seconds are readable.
10,58
